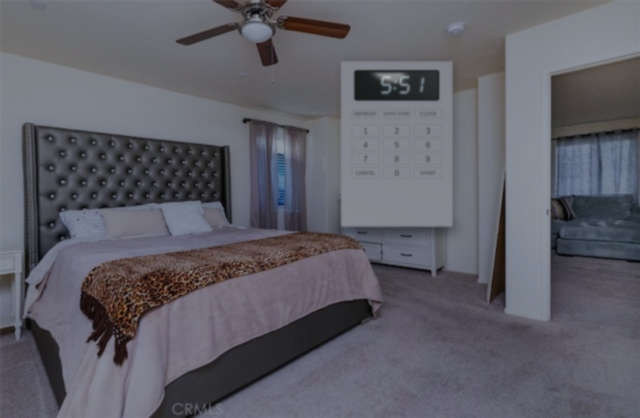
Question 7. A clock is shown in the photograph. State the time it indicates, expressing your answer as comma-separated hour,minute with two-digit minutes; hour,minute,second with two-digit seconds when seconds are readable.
5,51
